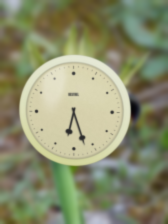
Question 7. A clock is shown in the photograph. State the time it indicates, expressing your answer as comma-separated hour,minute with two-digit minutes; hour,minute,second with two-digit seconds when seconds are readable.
6,27
